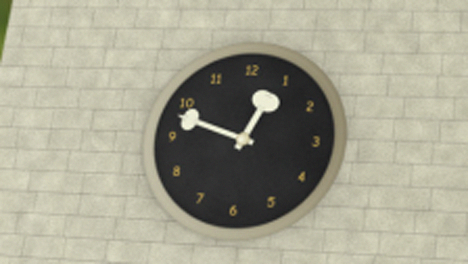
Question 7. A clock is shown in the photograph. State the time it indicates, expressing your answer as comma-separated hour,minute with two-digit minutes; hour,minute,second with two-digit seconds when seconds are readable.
12,48
